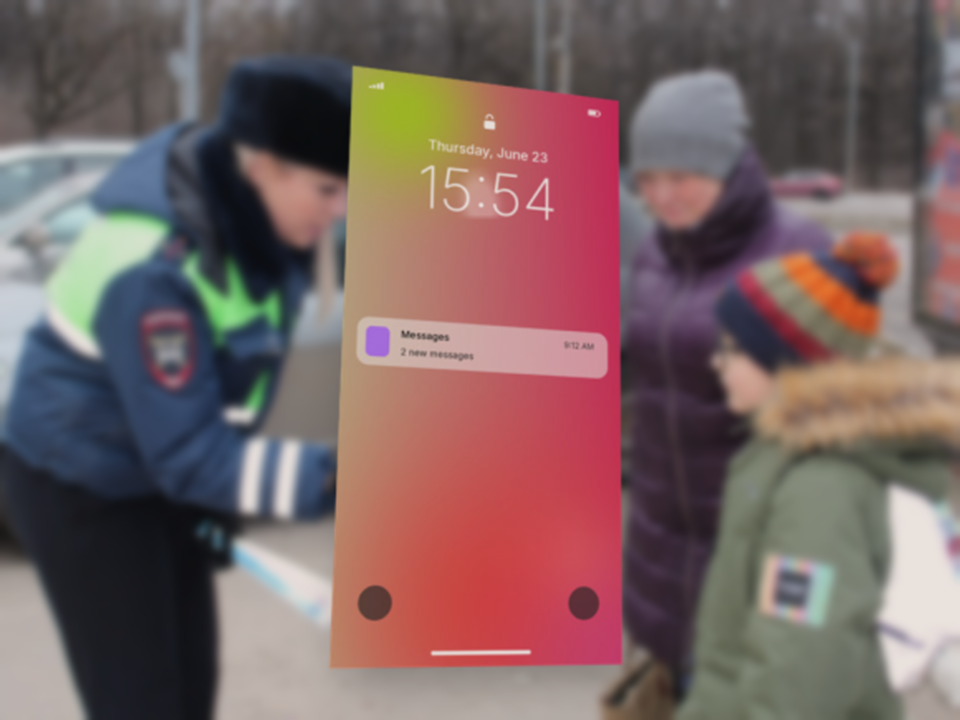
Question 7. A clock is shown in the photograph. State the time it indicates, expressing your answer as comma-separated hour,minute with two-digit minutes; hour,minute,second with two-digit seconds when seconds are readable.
15,54
